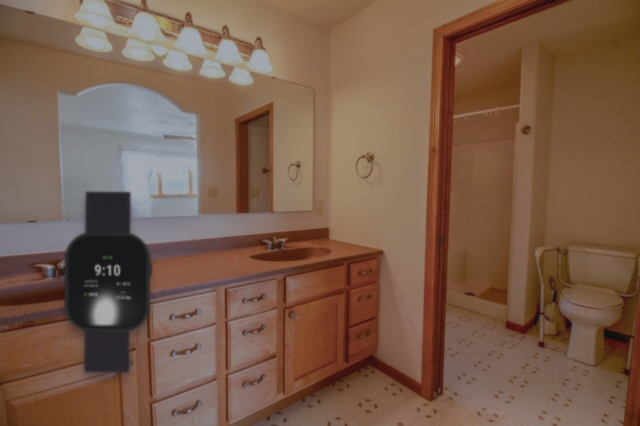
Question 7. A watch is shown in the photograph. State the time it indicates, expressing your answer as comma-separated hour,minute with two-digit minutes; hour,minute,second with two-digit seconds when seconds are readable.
9,10
